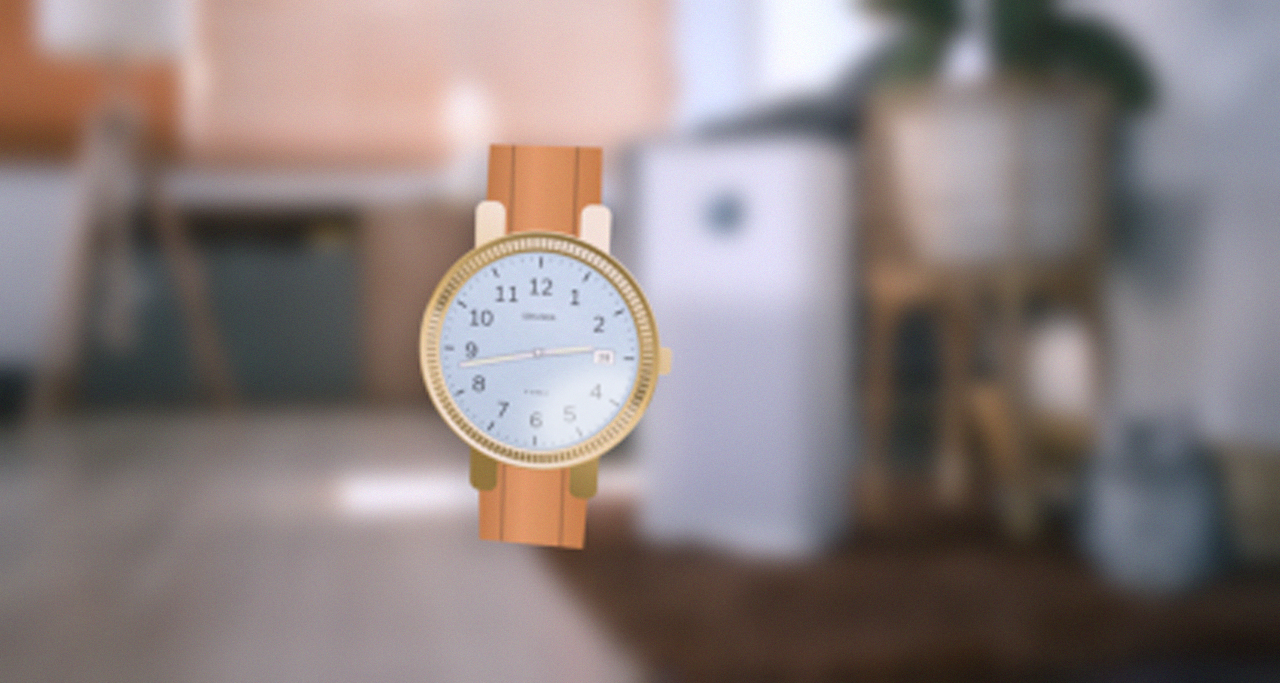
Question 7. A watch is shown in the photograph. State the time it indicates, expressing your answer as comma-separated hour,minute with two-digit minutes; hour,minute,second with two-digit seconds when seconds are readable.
2,43
